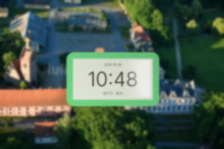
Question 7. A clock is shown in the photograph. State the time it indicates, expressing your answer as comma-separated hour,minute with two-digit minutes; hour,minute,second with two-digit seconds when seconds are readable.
10,48
